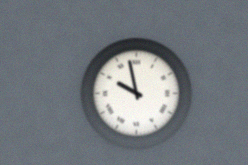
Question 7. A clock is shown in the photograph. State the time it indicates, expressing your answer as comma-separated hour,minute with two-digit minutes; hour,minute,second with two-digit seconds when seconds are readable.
9,58
